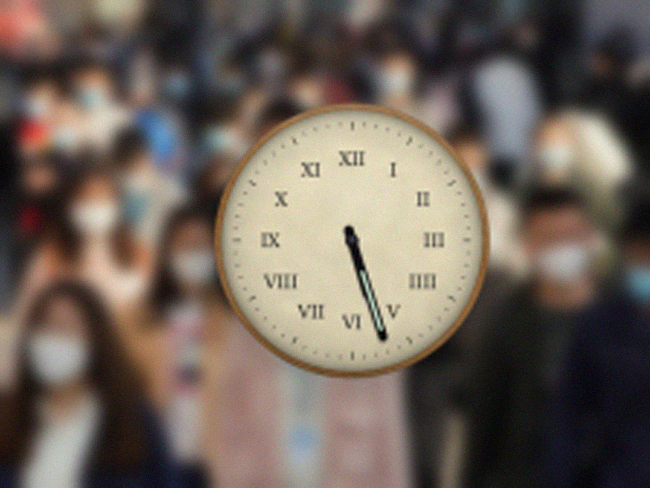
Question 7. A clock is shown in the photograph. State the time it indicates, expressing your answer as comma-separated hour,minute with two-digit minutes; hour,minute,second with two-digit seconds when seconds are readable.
5,27
